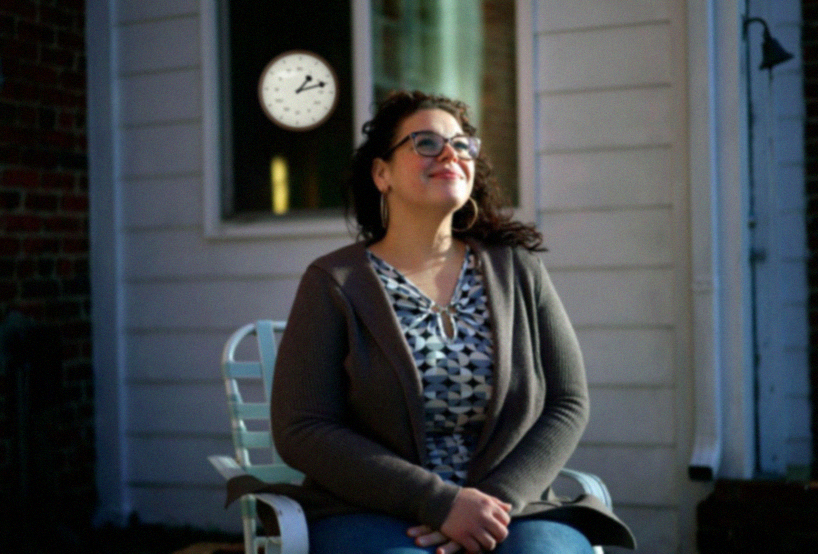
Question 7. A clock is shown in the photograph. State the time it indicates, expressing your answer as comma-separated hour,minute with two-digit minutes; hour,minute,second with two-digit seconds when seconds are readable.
1,12
